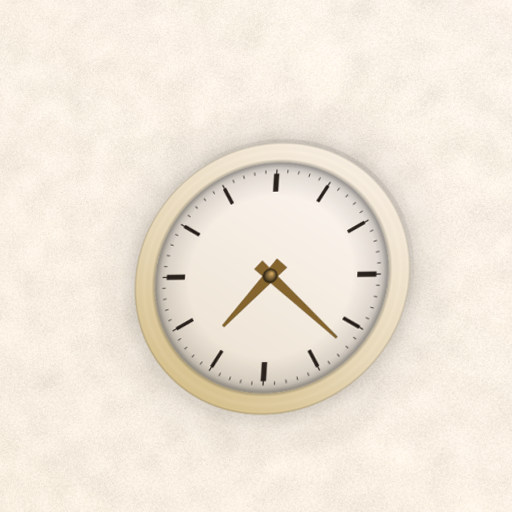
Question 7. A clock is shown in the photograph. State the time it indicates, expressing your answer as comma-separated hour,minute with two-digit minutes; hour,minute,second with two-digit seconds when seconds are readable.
7,22
